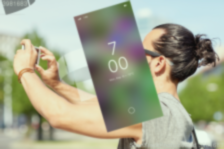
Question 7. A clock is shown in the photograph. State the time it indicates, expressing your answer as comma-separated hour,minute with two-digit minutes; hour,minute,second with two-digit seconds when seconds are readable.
7,00
